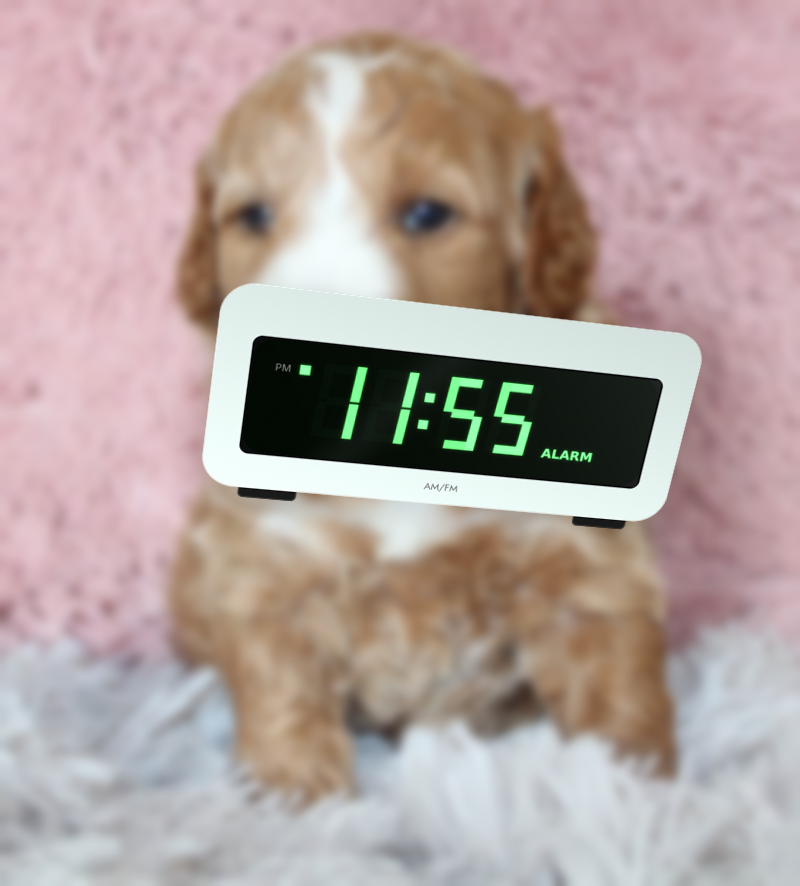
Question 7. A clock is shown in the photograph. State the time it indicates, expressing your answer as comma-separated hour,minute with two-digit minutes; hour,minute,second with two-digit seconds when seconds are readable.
11,55
